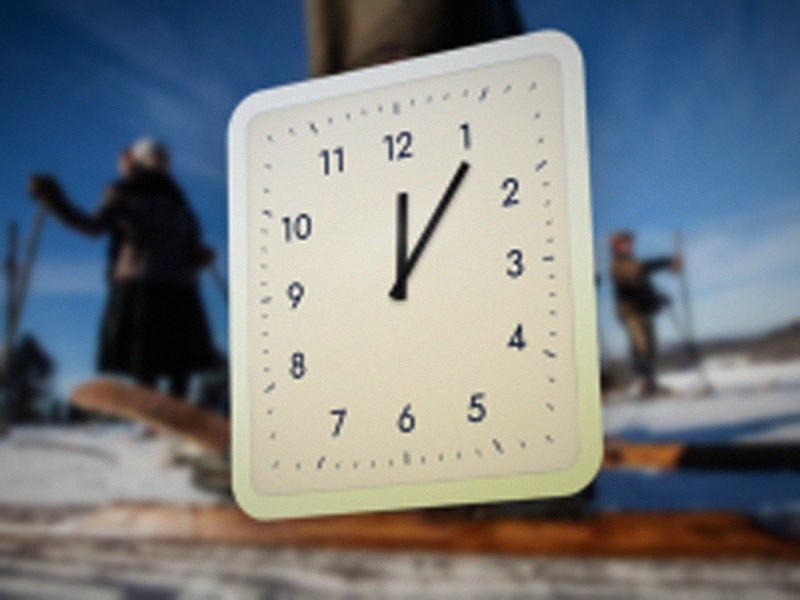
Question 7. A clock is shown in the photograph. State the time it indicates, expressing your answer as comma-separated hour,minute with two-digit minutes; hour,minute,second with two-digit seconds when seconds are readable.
12,06
